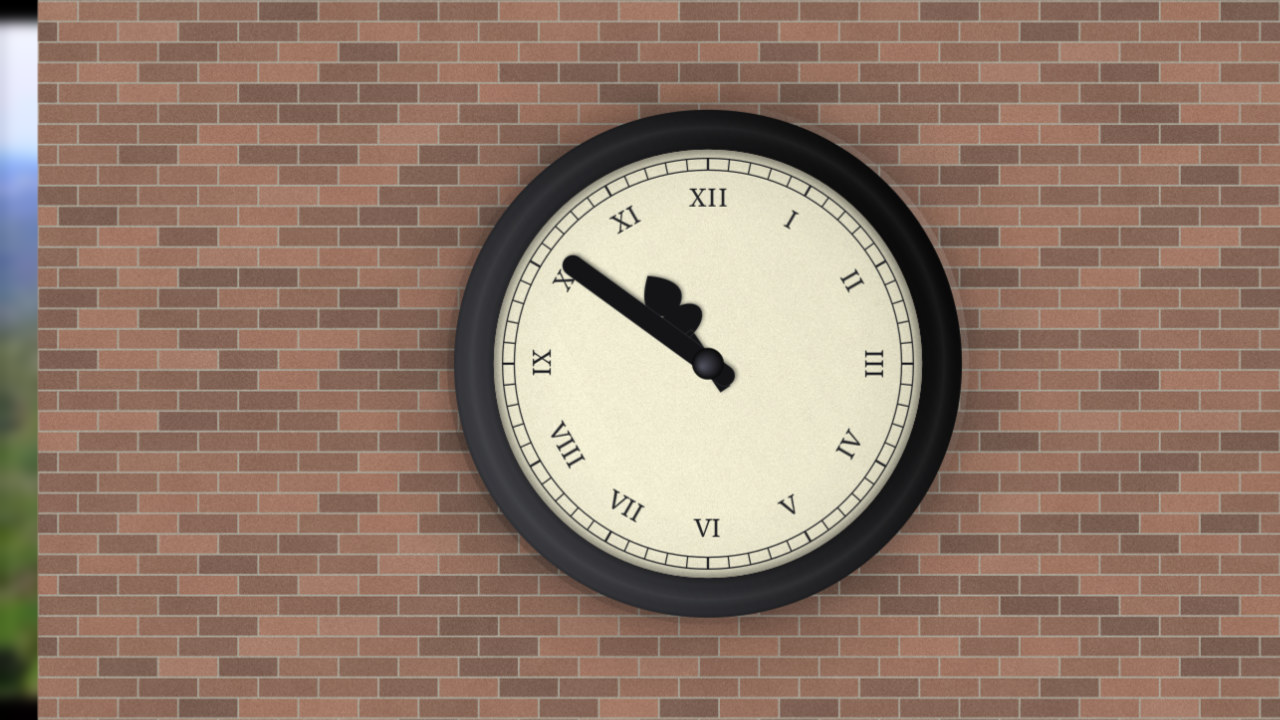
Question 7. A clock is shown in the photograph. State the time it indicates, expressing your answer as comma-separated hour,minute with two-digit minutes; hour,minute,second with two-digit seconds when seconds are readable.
10,51
